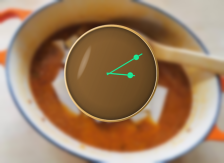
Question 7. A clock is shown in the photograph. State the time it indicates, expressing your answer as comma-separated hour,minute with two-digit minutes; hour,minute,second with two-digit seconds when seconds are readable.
3,10
